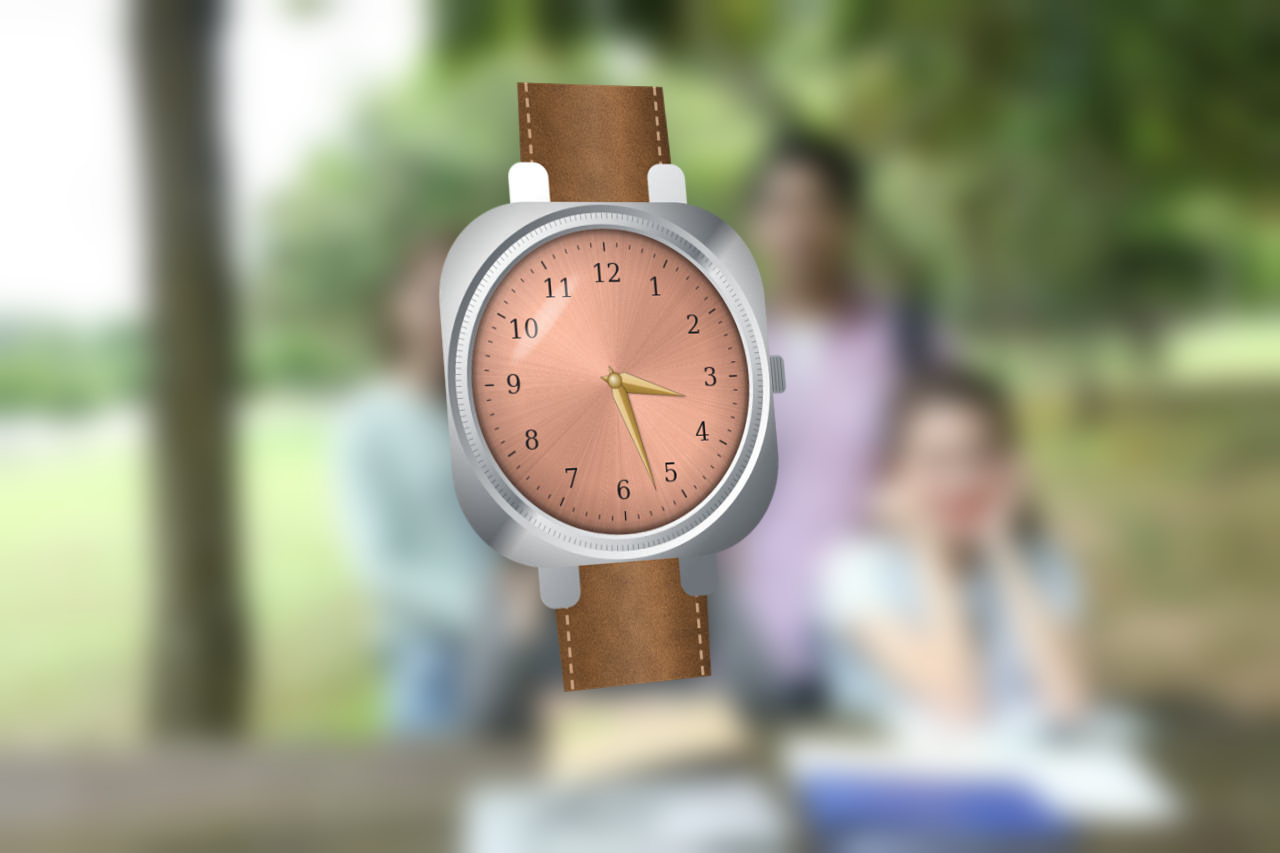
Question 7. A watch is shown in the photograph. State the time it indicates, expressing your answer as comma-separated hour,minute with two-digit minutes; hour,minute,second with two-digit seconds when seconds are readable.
3,27
